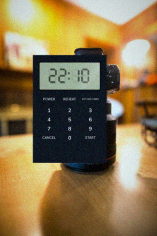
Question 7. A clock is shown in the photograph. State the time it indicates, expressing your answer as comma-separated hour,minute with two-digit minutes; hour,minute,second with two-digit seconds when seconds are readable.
22,10
